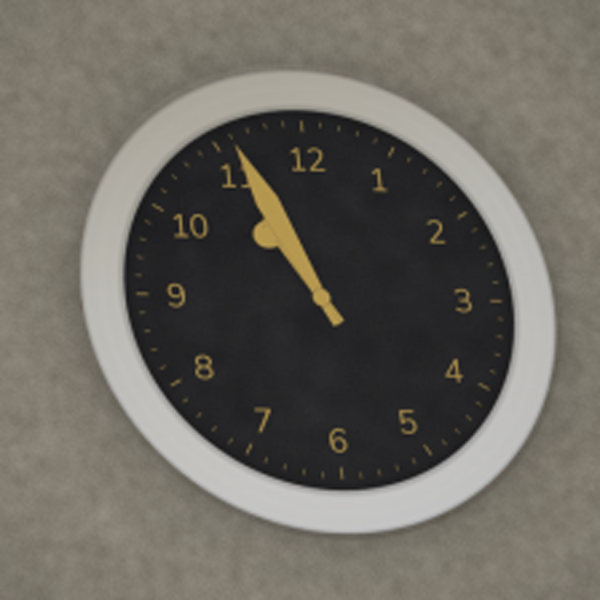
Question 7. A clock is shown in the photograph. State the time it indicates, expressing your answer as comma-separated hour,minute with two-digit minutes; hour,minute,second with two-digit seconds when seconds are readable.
10,56
